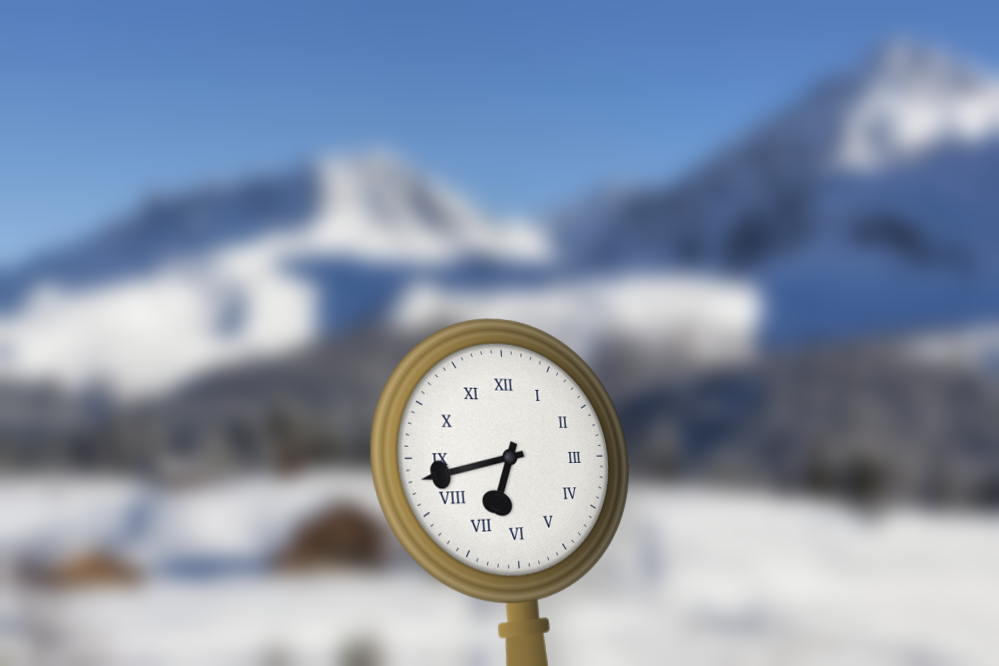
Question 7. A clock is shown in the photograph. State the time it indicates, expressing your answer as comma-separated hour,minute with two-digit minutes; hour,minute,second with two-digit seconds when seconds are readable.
6,43
